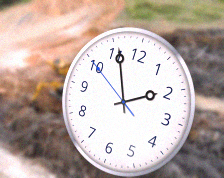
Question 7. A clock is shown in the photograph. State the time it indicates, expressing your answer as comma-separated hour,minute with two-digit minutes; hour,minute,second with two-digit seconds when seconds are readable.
1,55,50
